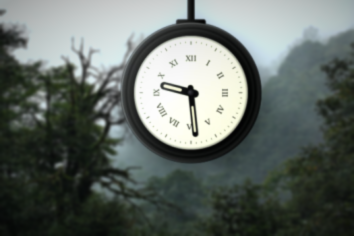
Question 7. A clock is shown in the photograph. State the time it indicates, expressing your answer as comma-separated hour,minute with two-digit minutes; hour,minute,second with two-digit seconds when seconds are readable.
9,29
